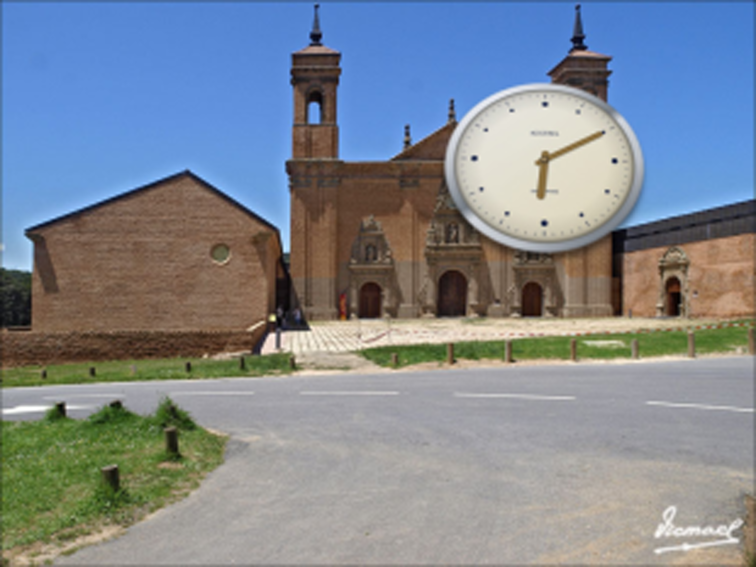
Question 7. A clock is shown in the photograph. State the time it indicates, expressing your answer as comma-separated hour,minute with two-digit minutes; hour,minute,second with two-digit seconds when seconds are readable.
6,10
